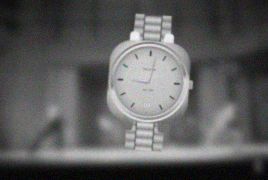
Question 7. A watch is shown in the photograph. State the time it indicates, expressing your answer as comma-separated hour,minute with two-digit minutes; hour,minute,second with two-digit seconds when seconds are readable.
9,02
